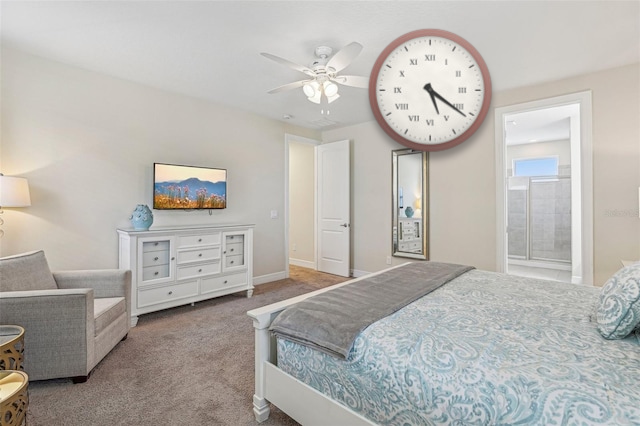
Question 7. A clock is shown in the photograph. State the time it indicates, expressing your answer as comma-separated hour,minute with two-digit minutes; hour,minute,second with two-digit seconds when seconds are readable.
5,21
